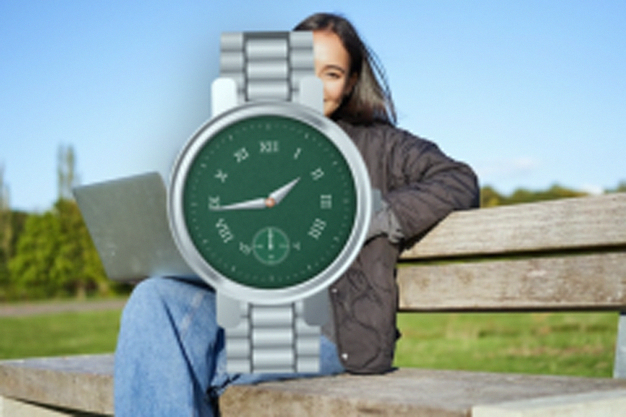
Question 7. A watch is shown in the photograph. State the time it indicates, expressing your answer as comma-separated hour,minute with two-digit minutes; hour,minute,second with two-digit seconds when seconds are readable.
1,44
